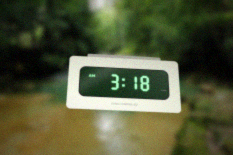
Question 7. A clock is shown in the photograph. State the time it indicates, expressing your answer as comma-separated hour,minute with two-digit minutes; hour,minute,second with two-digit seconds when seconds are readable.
3,18
